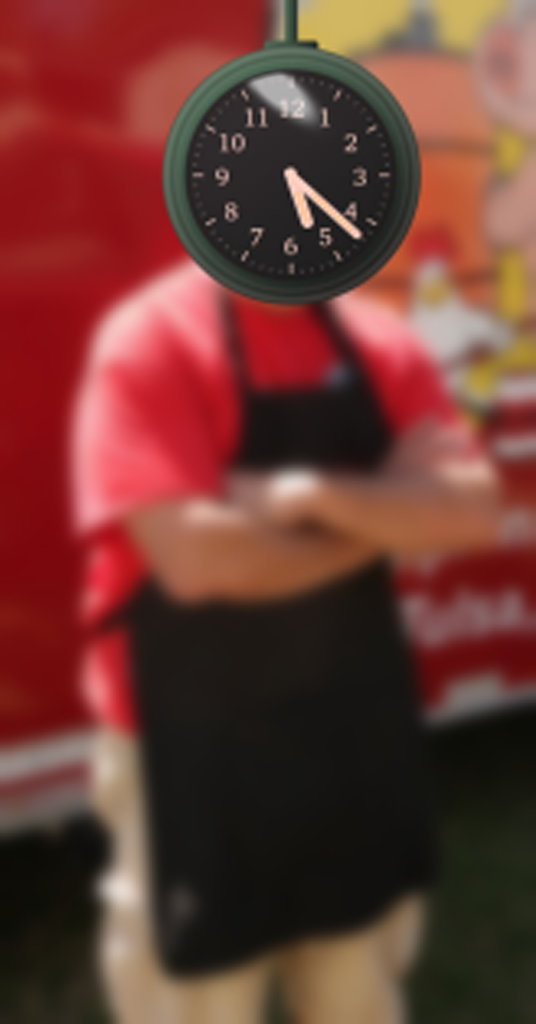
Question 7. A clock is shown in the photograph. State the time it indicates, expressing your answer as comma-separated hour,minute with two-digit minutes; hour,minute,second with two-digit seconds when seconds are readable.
5,22
